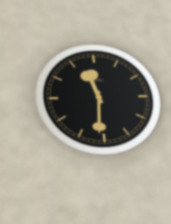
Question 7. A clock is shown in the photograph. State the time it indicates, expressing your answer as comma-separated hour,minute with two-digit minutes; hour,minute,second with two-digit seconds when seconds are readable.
11,31
